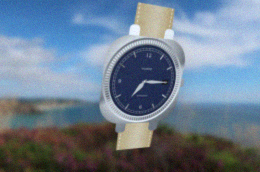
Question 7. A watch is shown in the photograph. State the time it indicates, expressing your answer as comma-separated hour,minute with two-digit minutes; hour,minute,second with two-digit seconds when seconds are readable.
7,15
